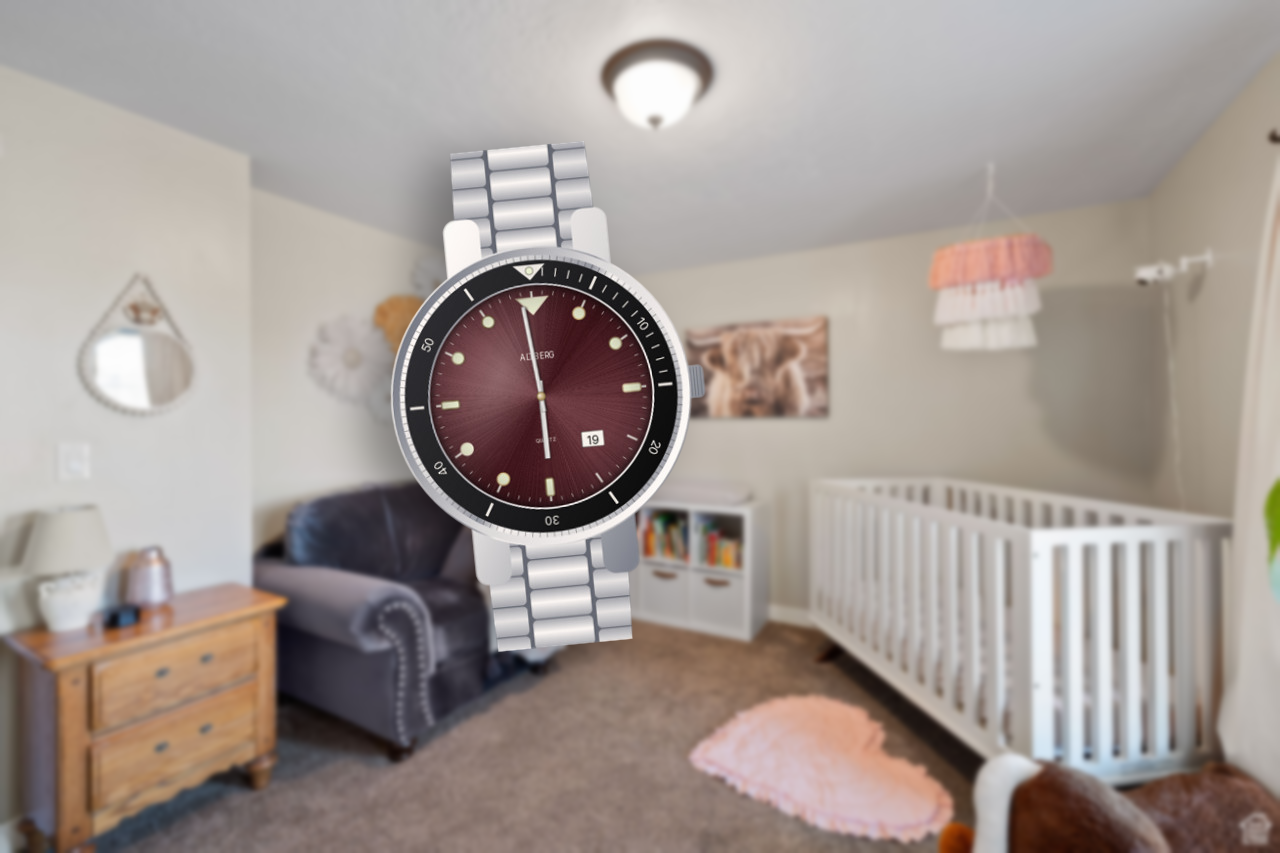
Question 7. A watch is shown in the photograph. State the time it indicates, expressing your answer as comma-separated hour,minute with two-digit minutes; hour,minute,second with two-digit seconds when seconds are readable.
5,59
